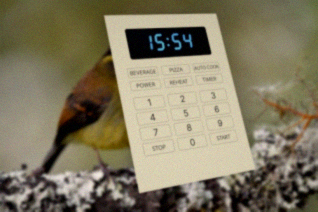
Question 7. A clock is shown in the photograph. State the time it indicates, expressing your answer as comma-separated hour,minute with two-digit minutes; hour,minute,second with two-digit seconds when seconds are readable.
15,54
